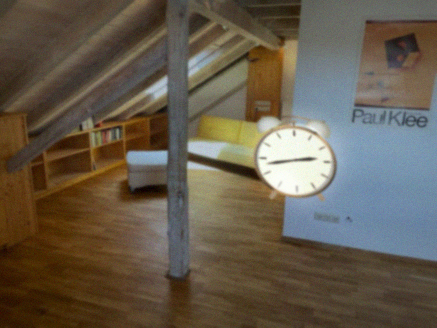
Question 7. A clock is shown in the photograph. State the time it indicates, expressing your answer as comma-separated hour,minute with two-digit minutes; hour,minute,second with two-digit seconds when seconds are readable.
2,43
